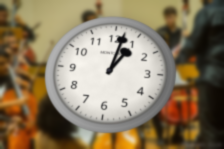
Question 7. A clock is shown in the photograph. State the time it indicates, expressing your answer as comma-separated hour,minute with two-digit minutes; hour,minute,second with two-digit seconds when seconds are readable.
1,02
